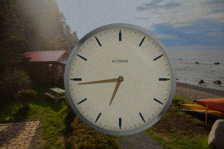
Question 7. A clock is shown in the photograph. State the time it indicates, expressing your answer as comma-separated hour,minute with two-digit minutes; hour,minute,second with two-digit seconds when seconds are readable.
6,44
